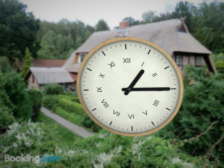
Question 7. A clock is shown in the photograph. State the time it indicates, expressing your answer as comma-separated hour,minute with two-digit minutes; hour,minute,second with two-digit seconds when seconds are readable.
1,15
